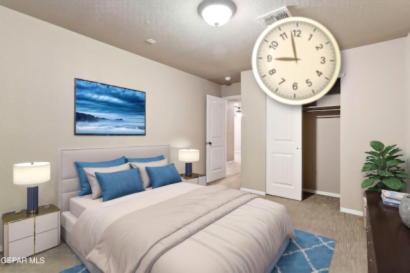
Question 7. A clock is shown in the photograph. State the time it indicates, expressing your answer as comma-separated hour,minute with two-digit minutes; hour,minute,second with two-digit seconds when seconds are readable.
8,58
